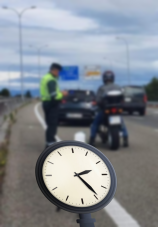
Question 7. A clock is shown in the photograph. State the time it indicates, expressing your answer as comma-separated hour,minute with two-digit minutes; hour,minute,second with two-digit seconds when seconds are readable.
2,24
